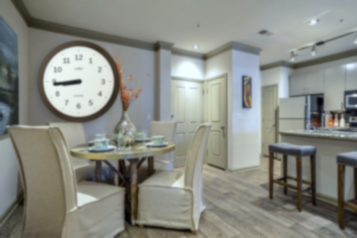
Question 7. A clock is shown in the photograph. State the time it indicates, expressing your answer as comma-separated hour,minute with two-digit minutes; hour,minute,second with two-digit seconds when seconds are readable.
8,44
